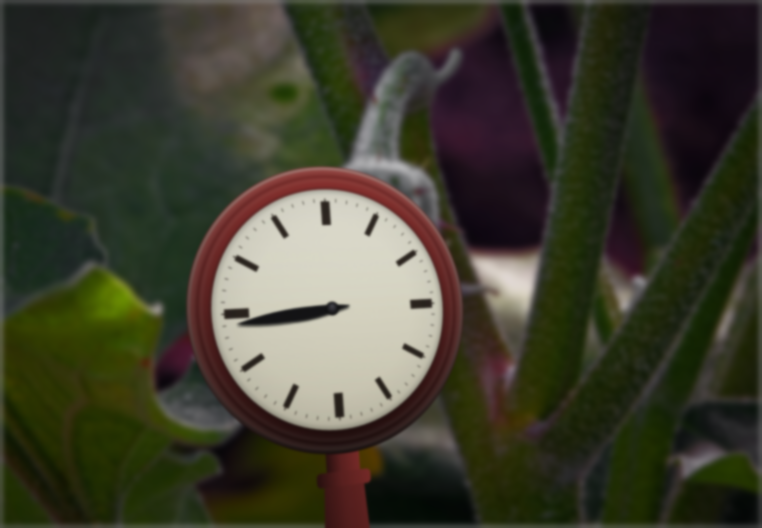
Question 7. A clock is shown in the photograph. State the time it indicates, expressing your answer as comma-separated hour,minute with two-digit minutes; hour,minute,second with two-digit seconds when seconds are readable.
8,44
